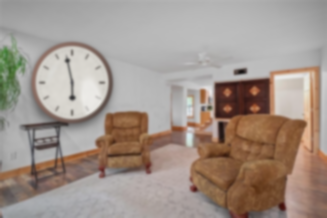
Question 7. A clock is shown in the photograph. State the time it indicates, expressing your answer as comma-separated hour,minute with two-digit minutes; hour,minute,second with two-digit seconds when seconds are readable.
5,58
